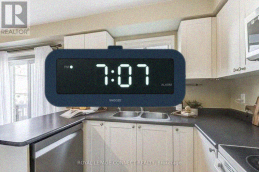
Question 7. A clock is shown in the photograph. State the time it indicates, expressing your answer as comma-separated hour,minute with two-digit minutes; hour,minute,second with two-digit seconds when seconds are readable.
7,07
